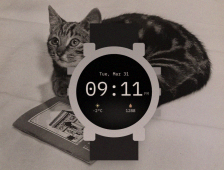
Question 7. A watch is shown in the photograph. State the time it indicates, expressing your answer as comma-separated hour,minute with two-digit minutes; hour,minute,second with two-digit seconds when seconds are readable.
9,11
